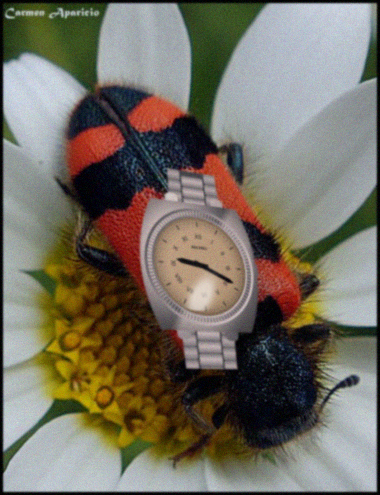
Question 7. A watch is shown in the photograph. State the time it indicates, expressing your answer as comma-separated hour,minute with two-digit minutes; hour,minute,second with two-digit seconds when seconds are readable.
9,19
